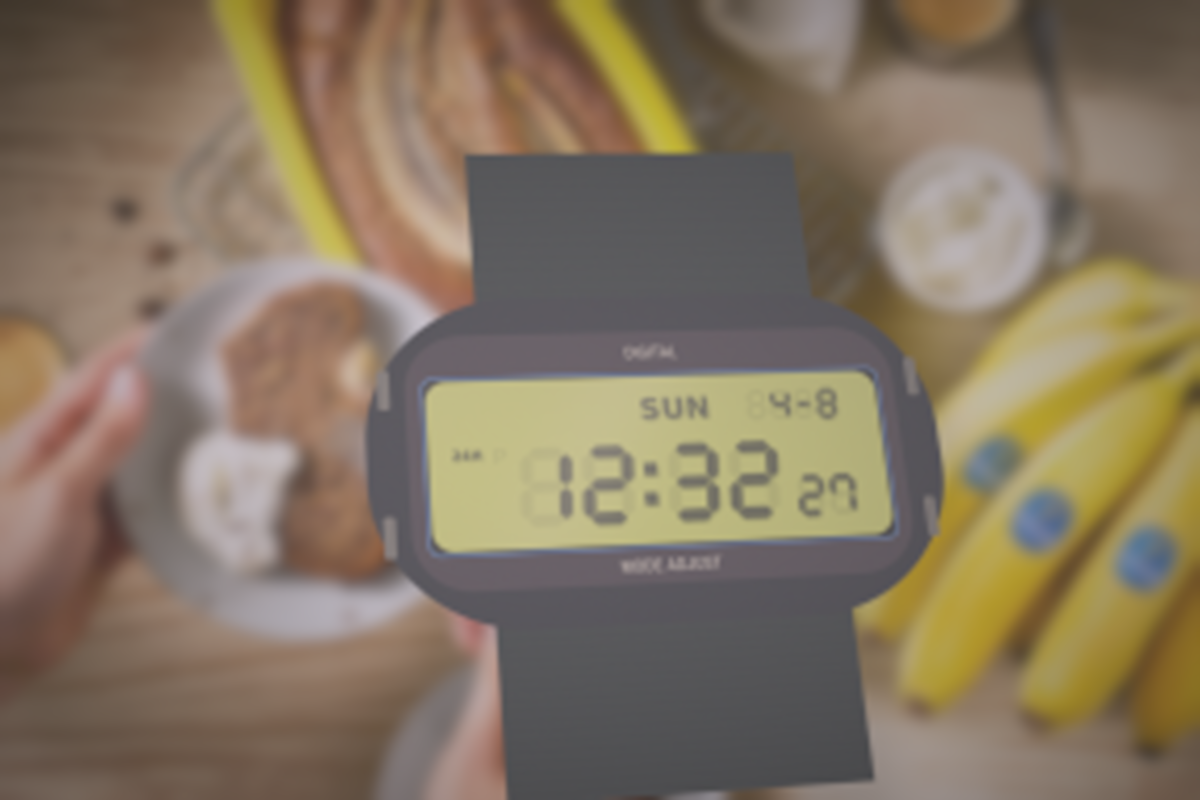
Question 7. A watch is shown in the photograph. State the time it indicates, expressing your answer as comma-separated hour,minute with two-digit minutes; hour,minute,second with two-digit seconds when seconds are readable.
12,32,27
